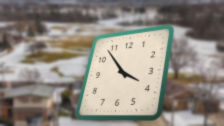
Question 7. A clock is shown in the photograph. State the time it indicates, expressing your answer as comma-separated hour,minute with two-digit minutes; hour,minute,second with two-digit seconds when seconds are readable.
3,53
